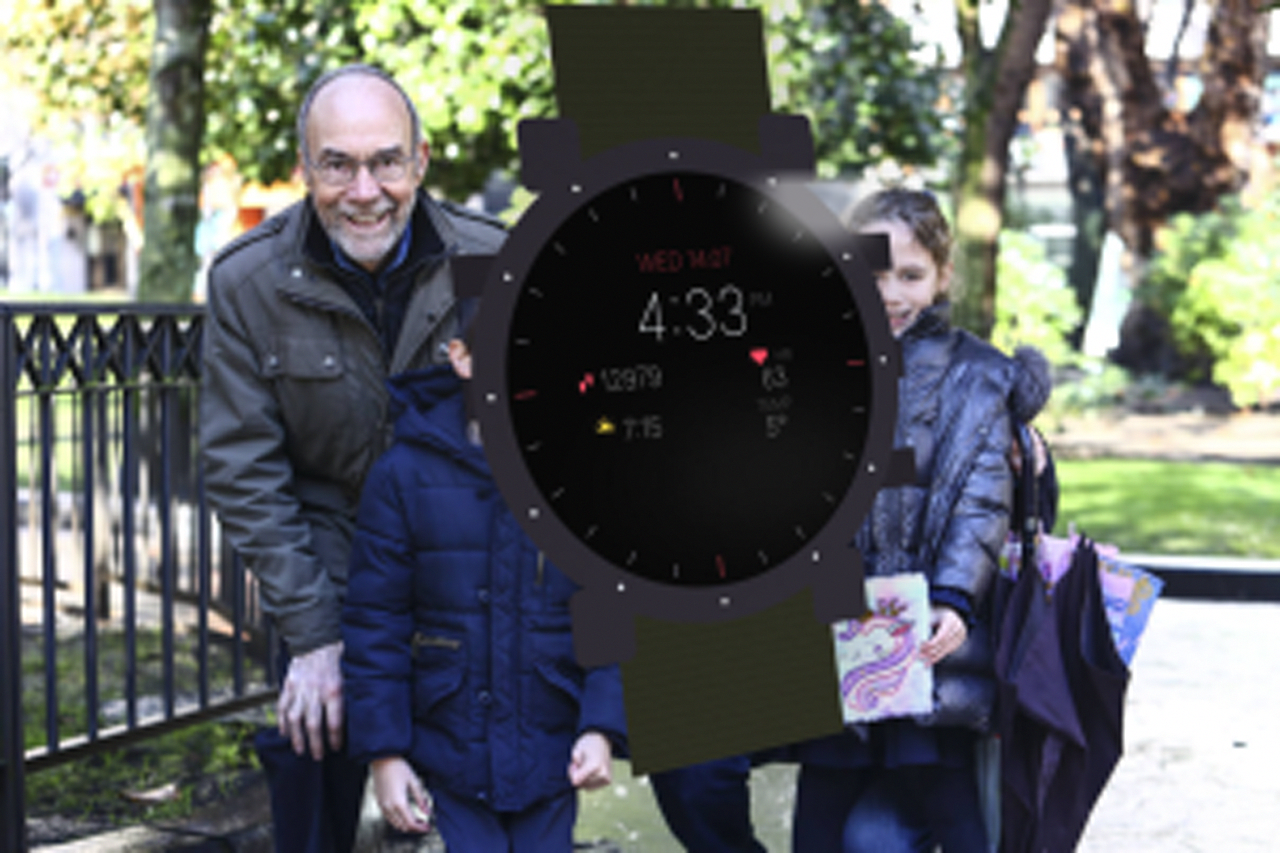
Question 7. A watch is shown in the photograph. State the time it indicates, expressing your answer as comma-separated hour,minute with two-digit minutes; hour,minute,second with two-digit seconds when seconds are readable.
4,33
